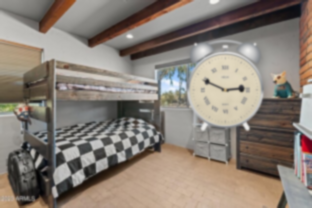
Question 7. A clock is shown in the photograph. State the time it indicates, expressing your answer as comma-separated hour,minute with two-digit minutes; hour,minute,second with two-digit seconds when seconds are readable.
2,49
